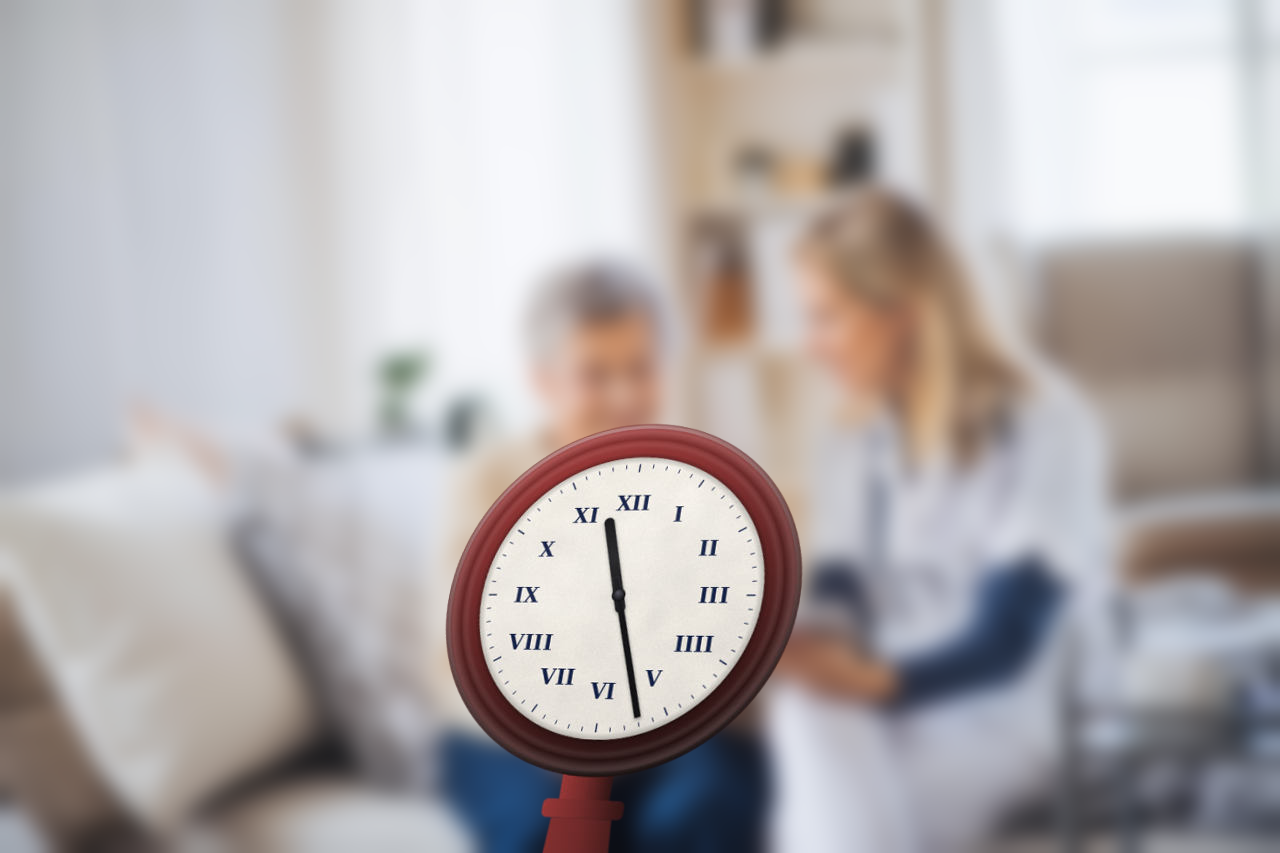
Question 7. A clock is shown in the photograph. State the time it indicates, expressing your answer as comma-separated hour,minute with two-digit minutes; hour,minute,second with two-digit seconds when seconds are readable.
11,27
